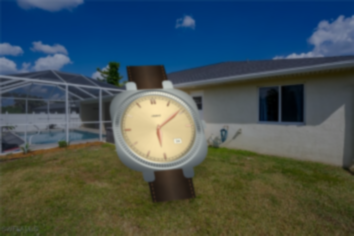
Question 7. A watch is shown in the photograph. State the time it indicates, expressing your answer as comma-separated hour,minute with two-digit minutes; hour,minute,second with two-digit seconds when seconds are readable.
6,09
